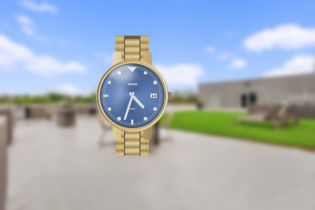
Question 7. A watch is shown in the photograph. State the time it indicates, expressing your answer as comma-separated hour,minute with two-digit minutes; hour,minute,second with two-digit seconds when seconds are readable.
4,33
